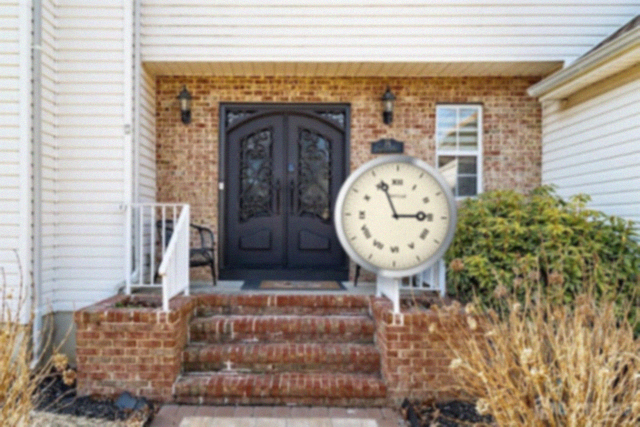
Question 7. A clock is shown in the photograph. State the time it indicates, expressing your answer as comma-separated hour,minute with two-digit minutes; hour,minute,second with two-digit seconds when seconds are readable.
2,56
